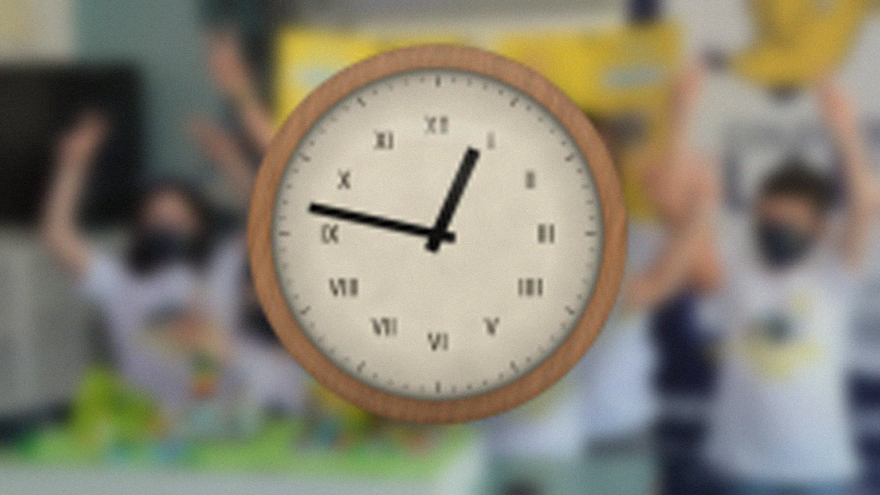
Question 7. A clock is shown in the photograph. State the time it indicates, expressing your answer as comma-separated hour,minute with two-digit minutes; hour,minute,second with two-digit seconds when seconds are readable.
12,47
